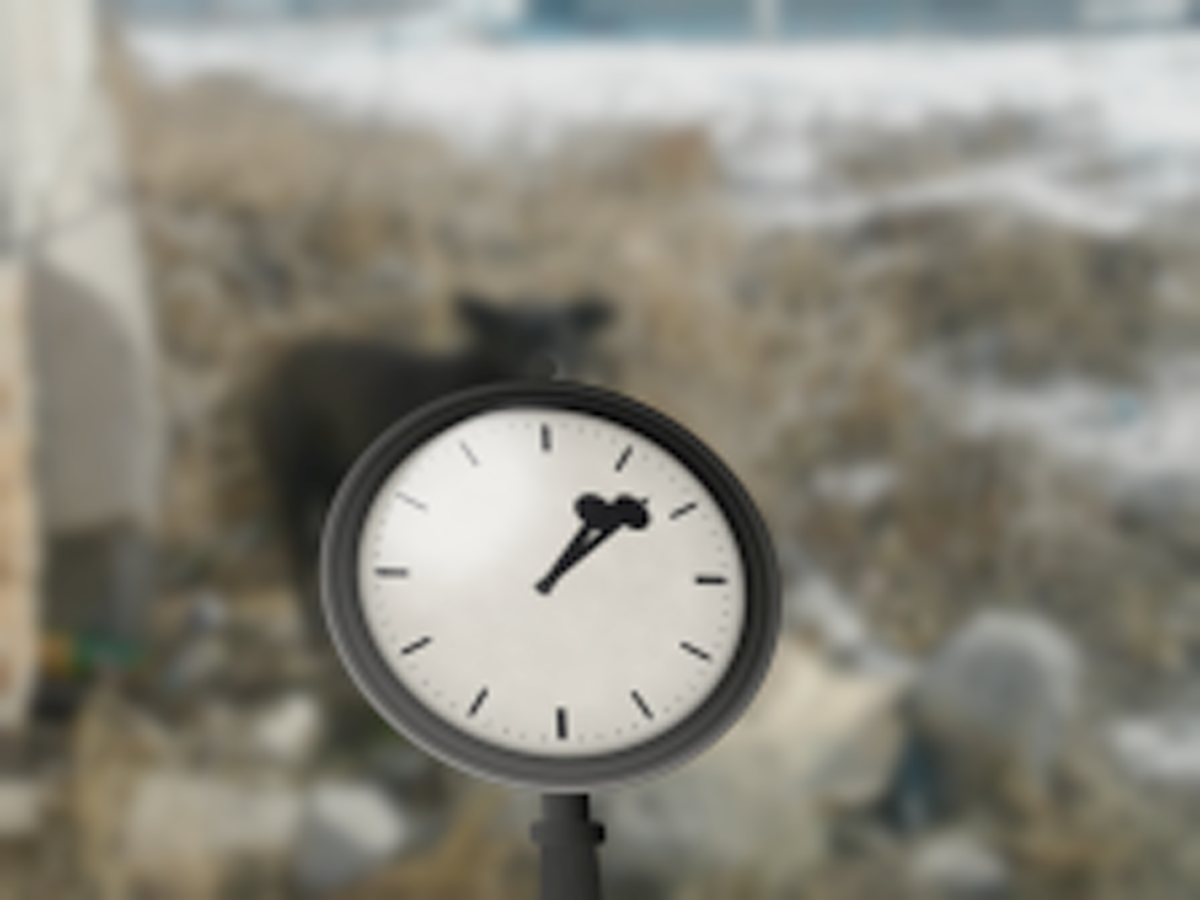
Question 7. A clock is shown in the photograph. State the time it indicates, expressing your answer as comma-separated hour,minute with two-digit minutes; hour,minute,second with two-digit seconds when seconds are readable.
1,08
